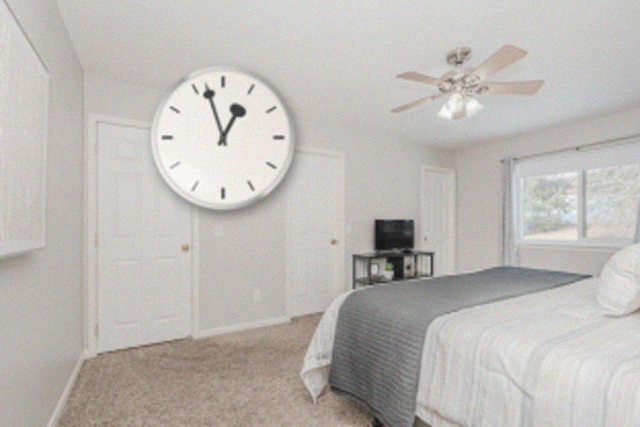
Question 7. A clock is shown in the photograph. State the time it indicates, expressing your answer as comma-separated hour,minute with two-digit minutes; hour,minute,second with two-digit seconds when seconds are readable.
12,57
